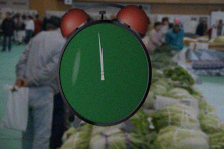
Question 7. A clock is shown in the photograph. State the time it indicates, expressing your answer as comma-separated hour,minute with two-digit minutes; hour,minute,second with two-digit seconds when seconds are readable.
11,59
